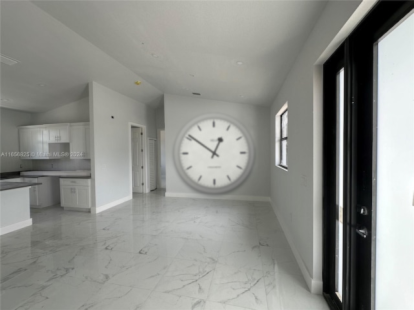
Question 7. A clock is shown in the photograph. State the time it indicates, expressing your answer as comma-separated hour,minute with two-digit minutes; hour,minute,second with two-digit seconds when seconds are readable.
12,51
